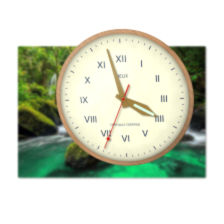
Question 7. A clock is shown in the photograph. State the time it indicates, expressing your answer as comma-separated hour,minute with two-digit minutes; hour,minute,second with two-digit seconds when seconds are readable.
3,57,34
